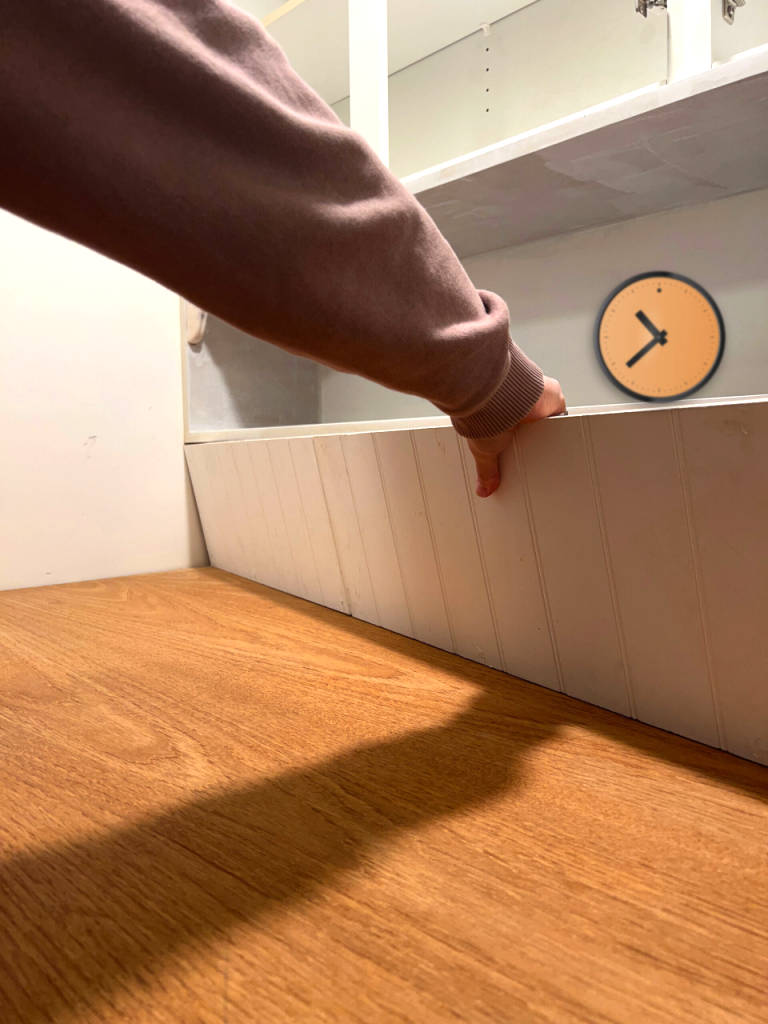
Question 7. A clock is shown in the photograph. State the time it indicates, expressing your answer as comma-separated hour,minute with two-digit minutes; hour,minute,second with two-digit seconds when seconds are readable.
10,38
